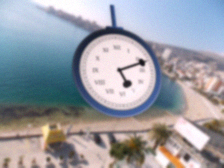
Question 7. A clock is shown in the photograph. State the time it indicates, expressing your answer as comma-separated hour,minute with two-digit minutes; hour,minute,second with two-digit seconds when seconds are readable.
5,12
